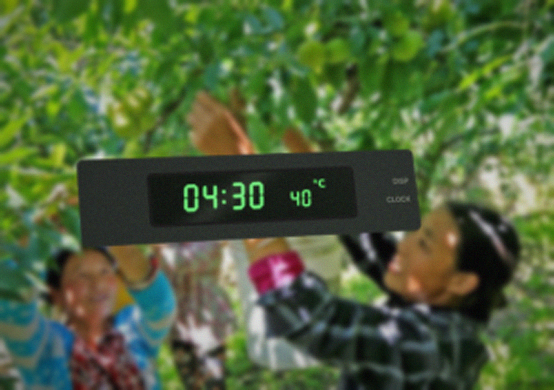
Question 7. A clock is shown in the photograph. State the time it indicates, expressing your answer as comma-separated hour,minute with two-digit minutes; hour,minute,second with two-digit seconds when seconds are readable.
4,30
